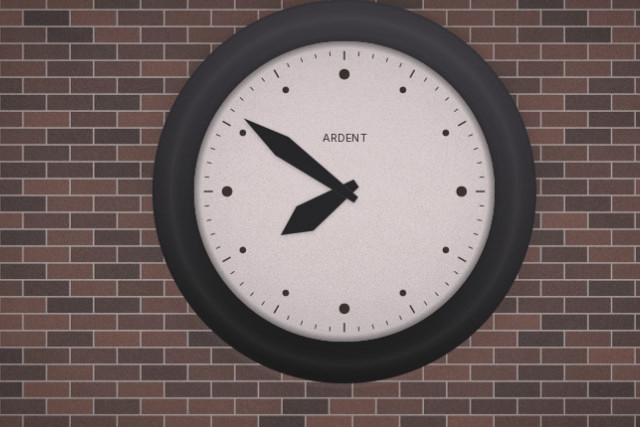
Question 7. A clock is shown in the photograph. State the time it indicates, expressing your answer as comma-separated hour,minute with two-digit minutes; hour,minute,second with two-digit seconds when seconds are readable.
7,51
